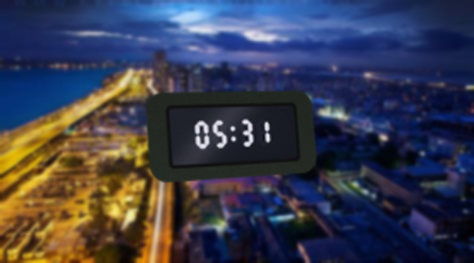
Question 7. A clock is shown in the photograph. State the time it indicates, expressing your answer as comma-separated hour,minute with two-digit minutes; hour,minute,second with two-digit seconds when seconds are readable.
5,31
